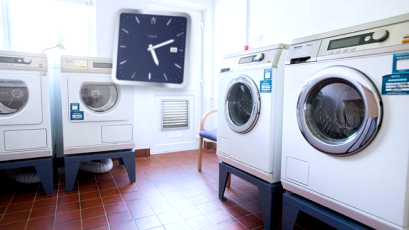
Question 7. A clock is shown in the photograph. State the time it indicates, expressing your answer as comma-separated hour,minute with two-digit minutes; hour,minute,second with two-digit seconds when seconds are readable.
5,11
